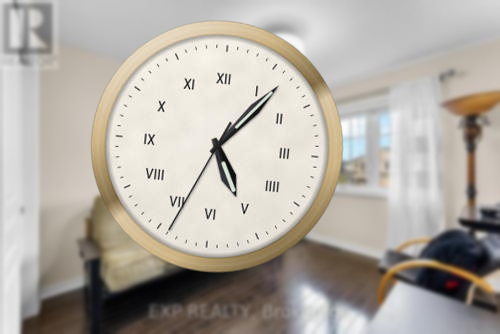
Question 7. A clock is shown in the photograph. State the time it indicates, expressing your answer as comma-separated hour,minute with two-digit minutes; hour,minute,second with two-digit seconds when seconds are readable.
5,06,34
